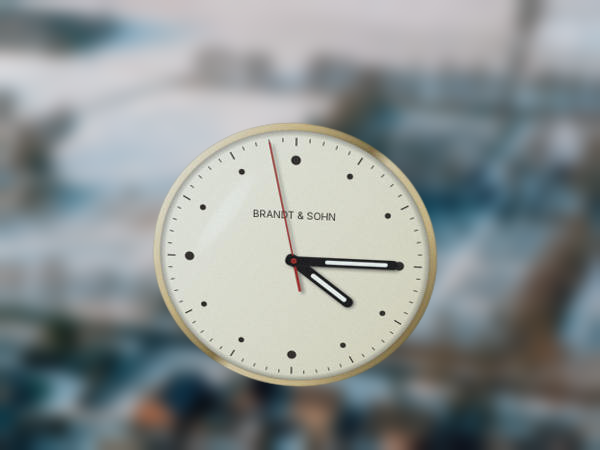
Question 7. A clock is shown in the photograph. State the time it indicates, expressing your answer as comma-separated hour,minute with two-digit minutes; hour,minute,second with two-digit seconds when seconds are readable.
4,14,58
